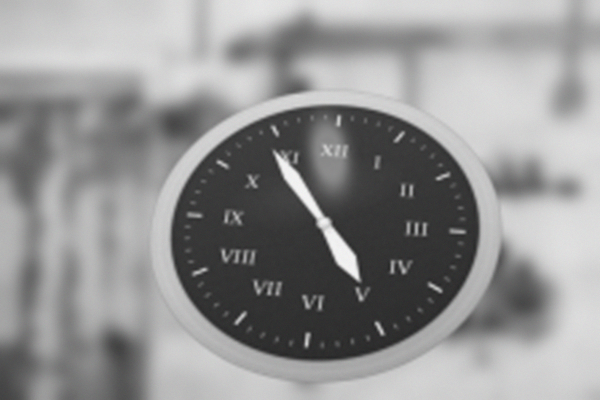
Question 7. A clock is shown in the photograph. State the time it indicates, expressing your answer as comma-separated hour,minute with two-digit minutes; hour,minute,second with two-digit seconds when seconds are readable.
4,54
